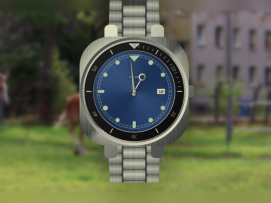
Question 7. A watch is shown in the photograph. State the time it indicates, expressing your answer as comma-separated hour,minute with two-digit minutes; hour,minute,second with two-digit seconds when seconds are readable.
12,59
